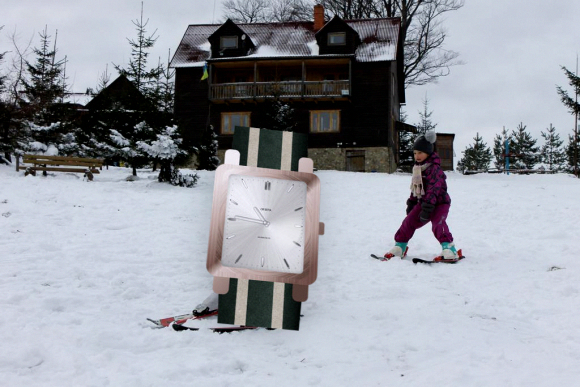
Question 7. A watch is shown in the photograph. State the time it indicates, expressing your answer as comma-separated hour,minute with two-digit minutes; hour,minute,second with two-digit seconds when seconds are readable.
10,46
